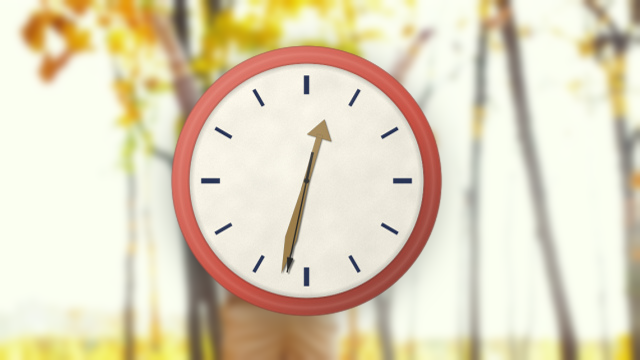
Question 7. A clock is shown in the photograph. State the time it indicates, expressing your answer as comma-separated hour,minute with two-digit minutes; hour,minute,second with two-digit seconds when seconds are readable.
12,32,32
